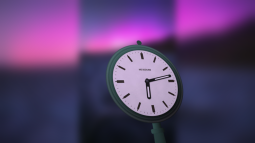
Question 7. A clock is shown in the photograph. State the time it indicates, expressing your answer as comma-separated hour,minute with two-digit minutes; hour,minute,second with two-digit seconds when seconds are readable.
6,13
